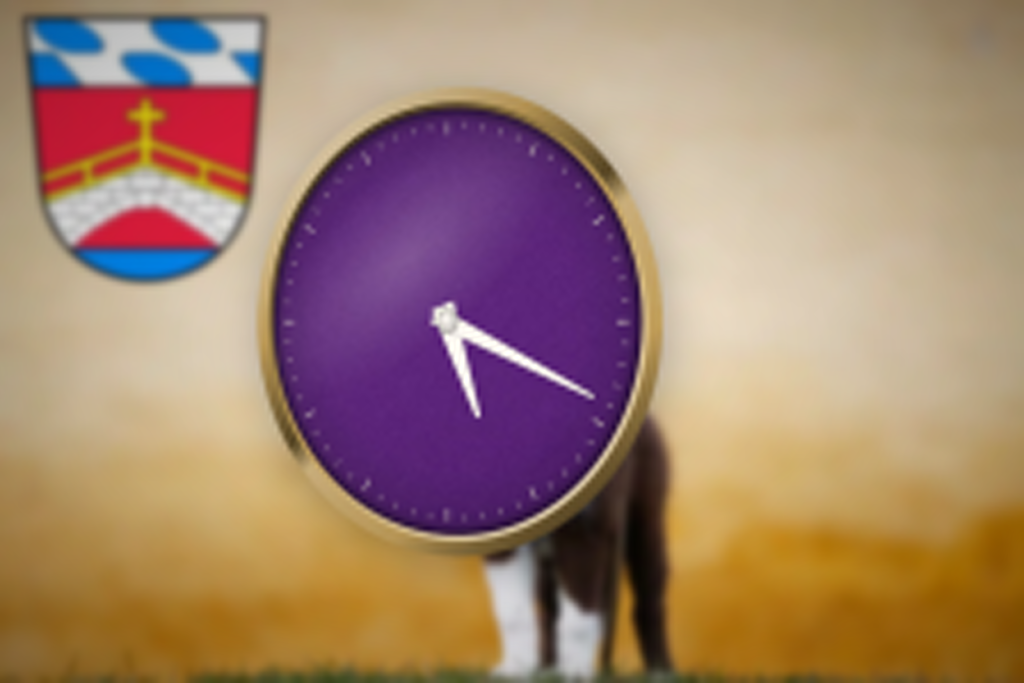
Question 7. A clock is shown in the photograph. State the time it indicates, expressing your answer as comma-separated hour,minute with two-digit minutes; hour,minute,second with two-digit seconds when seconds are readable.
5,19
